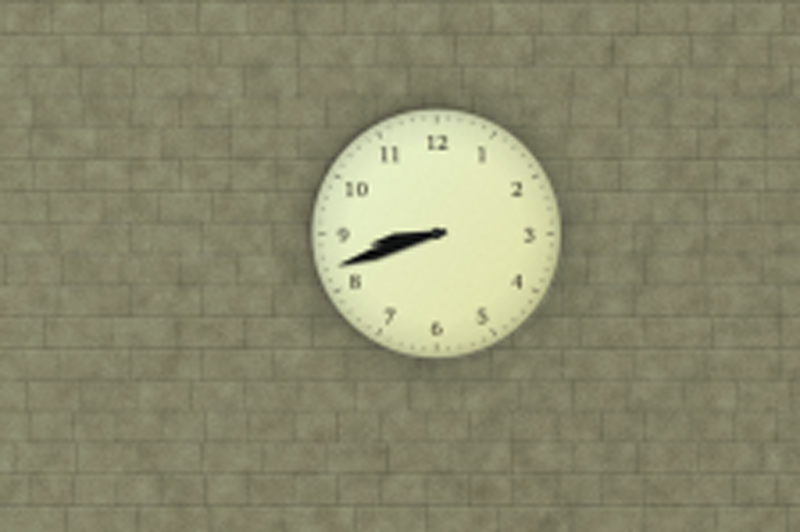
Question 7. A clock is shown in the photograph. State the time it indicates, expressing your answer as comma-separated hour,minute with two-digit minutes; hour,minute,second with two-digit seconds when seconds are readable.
8,42
